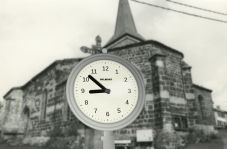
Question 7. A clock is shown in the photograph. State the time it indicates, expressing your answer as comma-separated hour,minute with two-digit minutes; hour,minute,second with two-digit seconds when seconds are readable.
8,52
